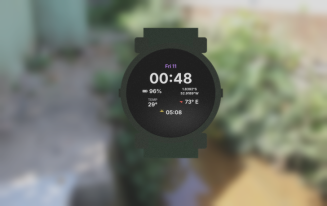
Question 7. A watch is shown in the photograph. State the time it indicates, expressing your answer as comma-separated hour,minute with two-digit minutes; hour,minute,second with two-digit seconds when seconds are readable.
0,48
